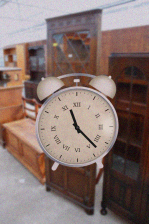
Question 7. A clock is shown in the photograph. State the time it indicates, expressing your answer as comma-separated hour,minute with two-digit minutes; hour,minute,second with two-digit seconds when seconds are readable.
11,23
